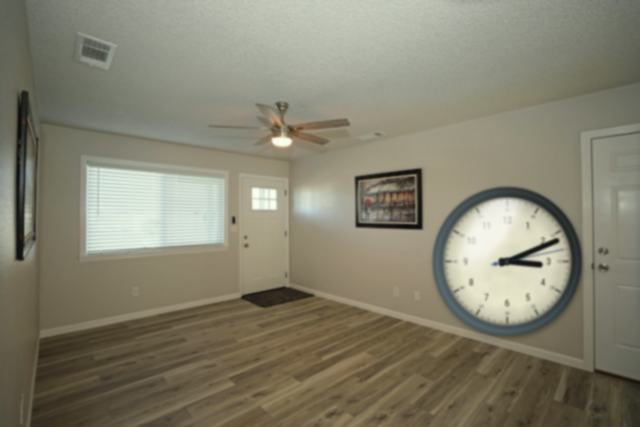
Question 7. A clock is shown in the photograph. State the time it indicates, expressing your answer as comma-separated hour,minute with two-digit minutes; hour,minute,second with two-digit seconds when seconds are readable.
3,11,13
